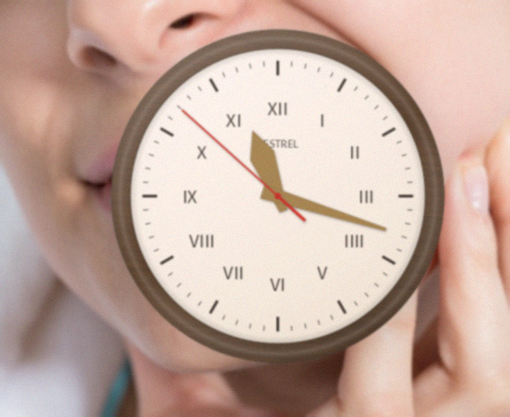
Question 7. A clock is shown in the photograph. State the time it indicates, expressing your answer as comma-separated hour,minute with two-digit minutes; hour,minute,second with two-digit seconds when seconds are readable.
11,17,52
